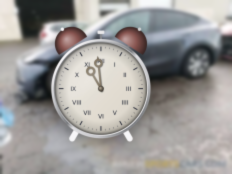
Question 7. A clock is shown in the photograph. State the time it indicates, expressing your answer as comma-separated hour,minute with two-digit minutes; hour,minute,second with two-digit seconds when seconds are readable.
10,59
